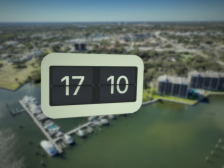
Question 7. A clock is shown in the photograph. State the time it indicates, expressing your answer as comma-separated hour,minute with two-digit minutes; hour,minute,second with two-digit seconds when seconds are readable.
17,10
